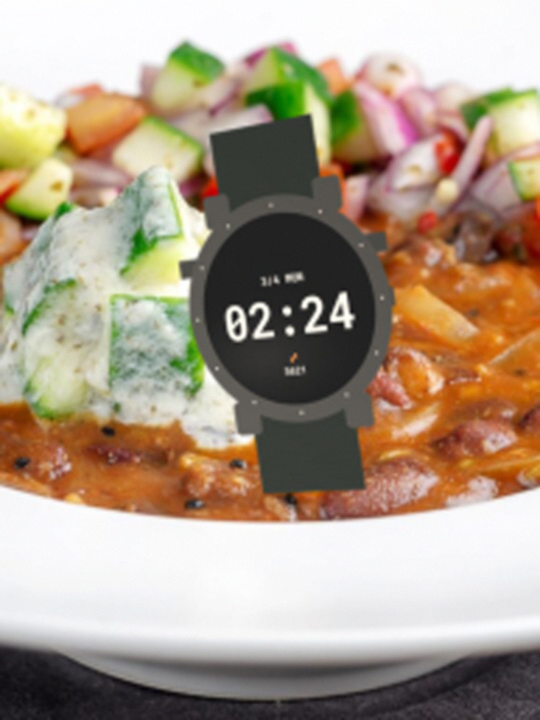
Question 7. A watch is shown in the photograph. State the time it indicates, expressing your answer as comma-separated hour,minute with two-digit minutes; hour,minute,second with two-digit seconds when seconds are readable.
2,24
